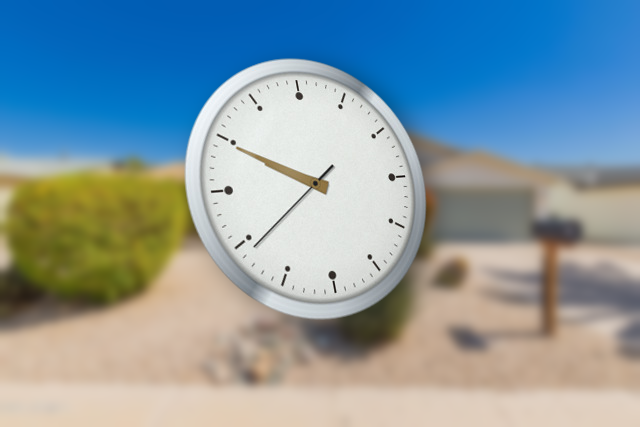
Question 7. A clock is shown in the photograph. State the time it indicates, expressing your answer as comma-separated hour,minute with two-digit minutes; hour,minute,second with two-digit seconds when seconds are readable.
9,49,39
